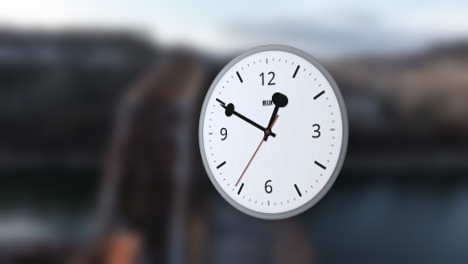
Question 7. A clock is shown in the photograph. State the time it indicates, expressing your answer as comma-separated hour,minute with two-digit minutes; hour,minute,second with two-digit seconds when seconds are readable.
12,49,36
